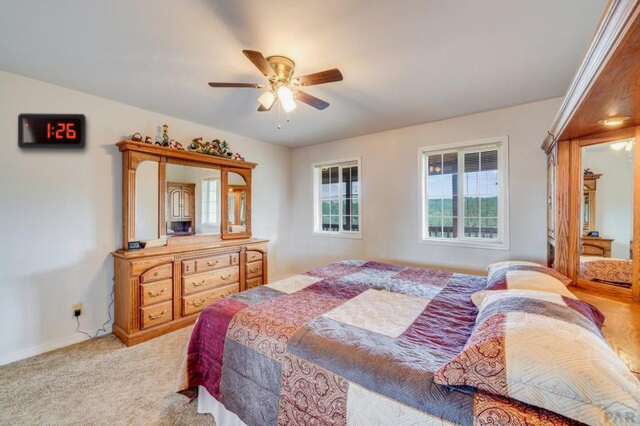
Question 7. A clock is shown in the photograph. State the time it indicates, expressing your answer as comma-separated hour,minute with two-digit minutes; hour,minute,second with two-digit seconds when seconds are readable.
1,26
